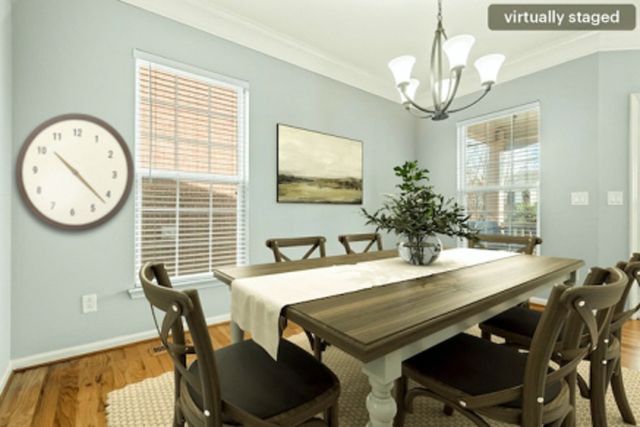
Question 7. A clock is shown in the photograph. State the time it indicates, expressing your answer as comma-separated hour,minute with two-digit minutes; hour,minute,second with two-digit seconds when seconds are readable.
10,22
